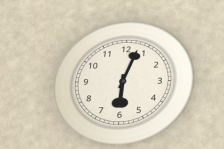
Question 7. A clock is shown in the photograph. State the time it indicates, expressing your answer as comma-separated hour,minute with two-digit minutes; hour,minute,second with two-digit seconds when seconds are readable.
6,03
